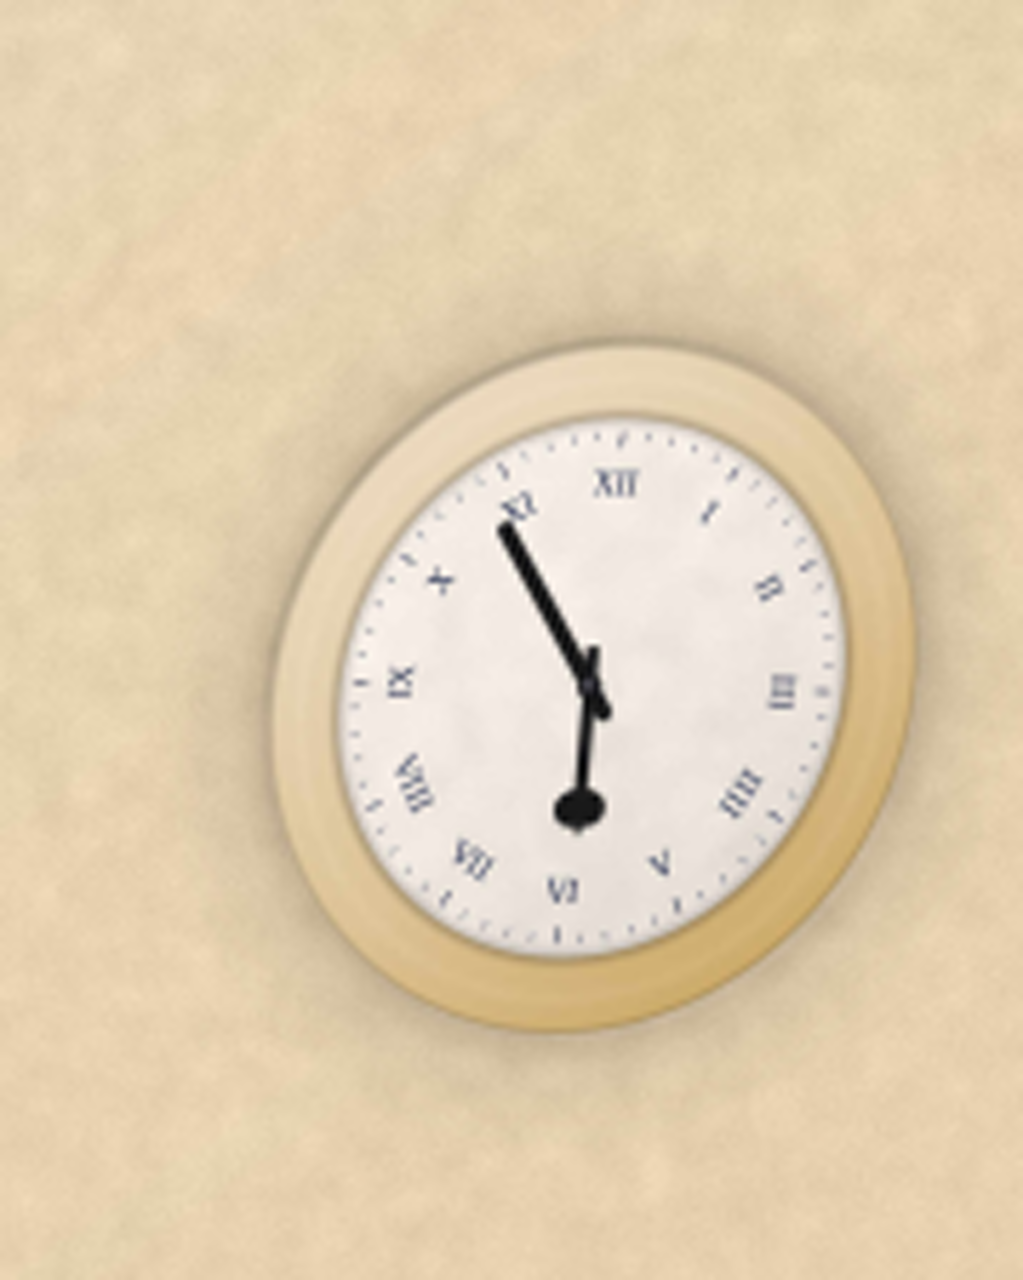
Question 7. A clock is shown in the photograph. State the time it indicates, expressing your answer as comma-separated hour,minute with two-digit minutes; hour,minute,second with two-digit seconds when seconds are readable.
5,54
